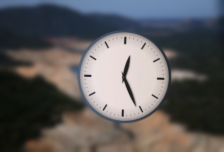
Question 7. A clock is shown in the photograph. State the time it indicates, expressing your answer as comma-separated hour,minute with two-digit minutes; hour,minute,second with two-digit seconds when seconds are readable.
12,26
